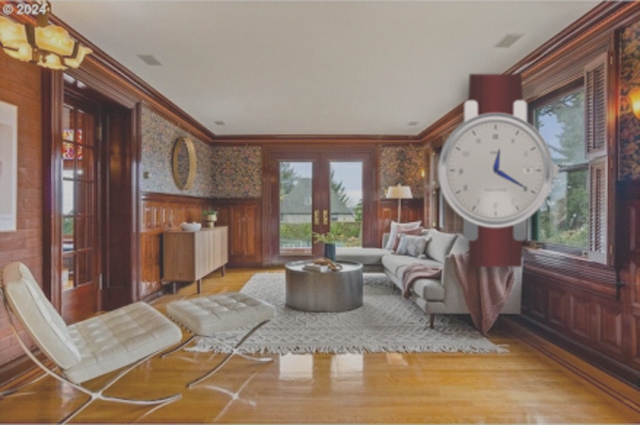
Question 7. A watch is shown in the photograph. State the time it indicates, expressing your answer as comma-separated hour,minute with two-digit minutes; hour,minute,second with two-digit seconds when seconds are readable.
12,20
